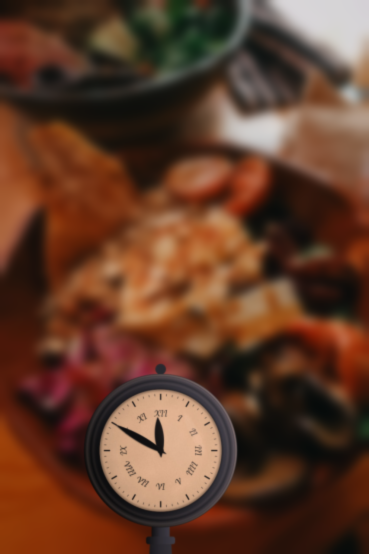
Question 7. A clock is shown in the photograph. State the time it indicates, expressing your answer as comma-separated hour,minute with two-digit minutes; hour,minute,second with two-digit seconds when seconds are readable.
11,50
